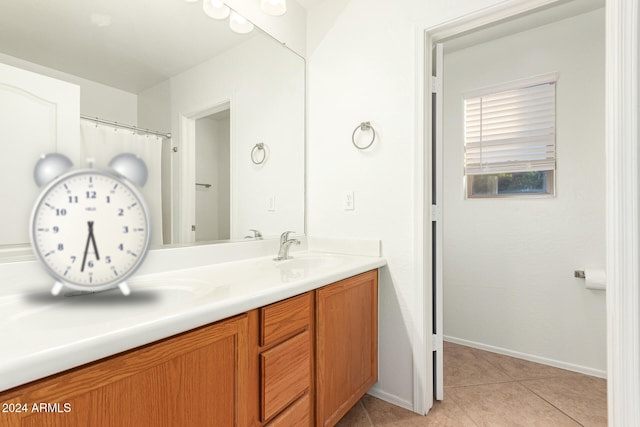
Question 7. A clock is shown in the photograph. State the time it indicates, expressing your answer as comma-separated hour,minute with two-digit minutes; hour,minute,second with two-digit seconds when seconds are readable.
5,32
